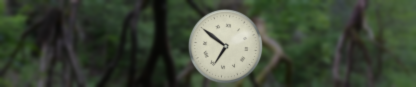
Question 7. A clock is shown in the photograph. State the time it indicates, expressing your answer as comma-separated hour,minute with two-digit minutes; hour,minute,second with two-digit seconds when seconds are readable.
6,50
